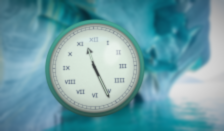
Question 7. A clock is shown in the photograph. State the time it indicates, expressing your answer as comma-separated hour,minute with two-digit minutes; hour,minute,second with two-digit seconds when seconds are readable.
11,26
